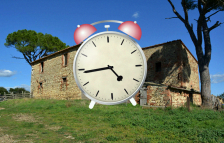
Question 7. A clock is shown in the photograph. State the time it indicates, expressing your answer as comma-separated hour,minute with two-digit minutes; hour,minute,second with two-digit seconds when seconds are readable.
4,44
